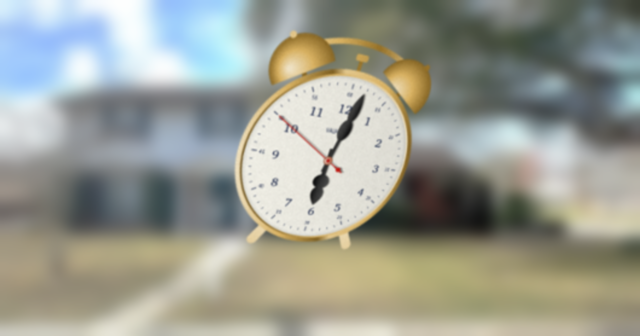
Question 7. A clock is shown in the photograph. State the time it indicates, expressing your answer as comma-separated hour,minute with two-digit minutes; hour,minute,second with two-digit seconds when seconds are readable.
6,01,50
